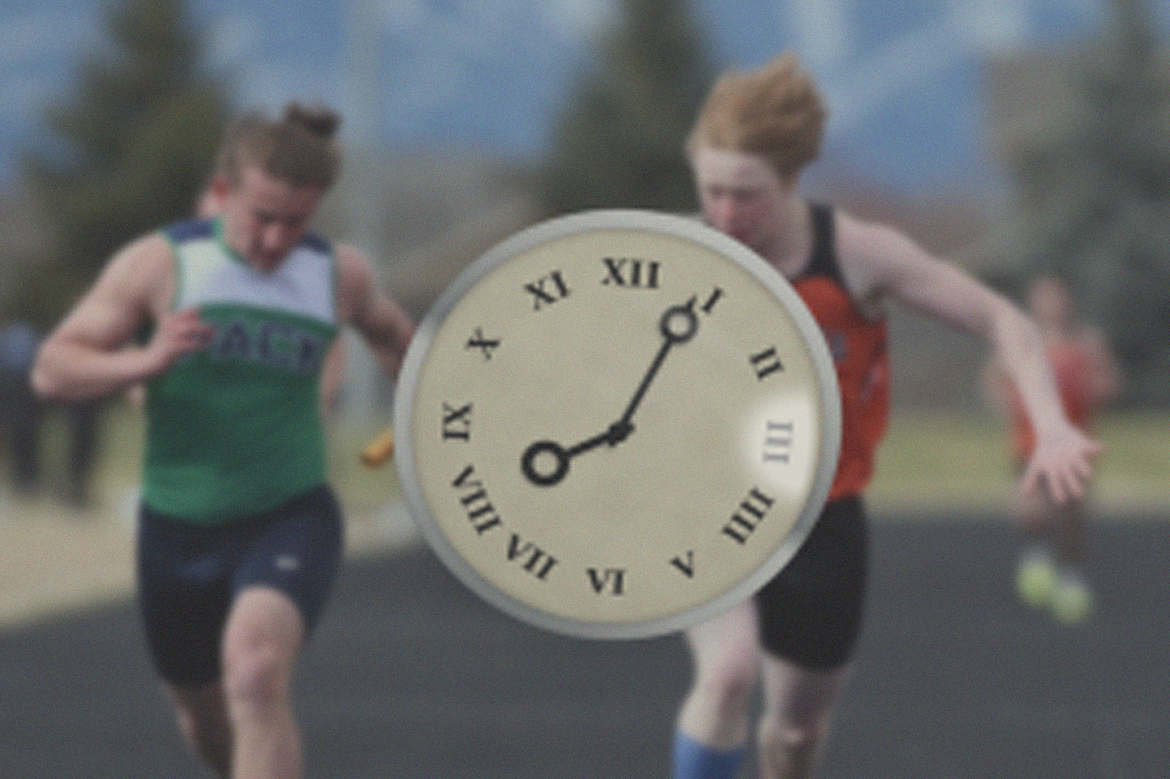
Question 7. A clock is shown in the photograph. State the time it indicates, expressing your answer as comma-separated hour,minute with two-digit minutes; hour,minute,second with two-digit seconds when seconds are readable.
8,04
